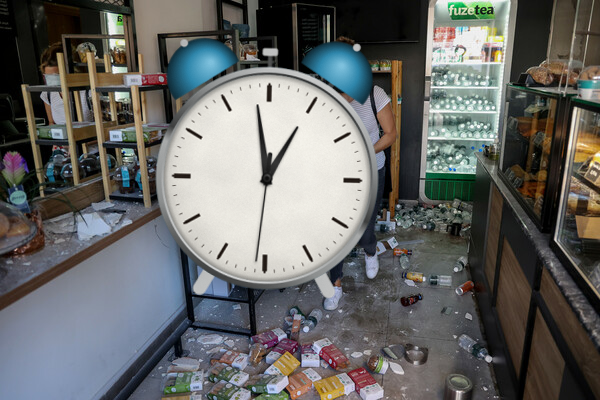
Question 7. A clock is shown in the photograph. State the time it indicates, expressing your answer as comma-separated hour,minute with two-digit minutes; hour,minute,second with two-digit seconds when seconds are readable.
12,58,31
